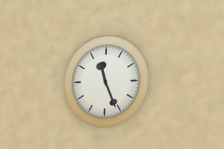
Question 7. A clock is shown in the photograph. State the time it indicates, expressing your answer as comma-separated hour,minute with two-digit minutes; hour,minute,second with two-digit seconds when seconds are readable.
11,26
